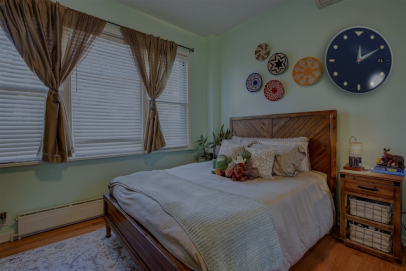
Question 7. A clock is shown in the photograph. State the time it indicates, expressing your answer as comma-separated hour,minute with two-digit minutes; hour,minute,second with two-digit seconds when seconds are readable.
12,10
